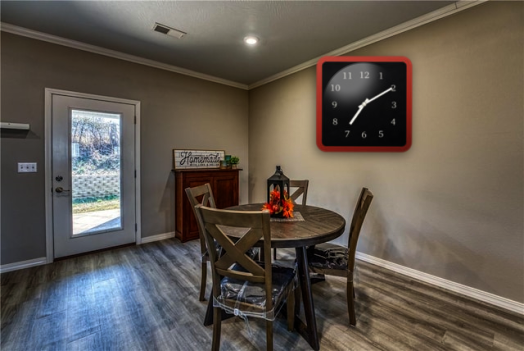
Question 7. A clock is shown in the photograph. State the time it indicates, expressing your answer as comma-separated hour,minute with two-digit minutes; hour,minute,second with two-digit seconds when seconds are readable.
7,10
